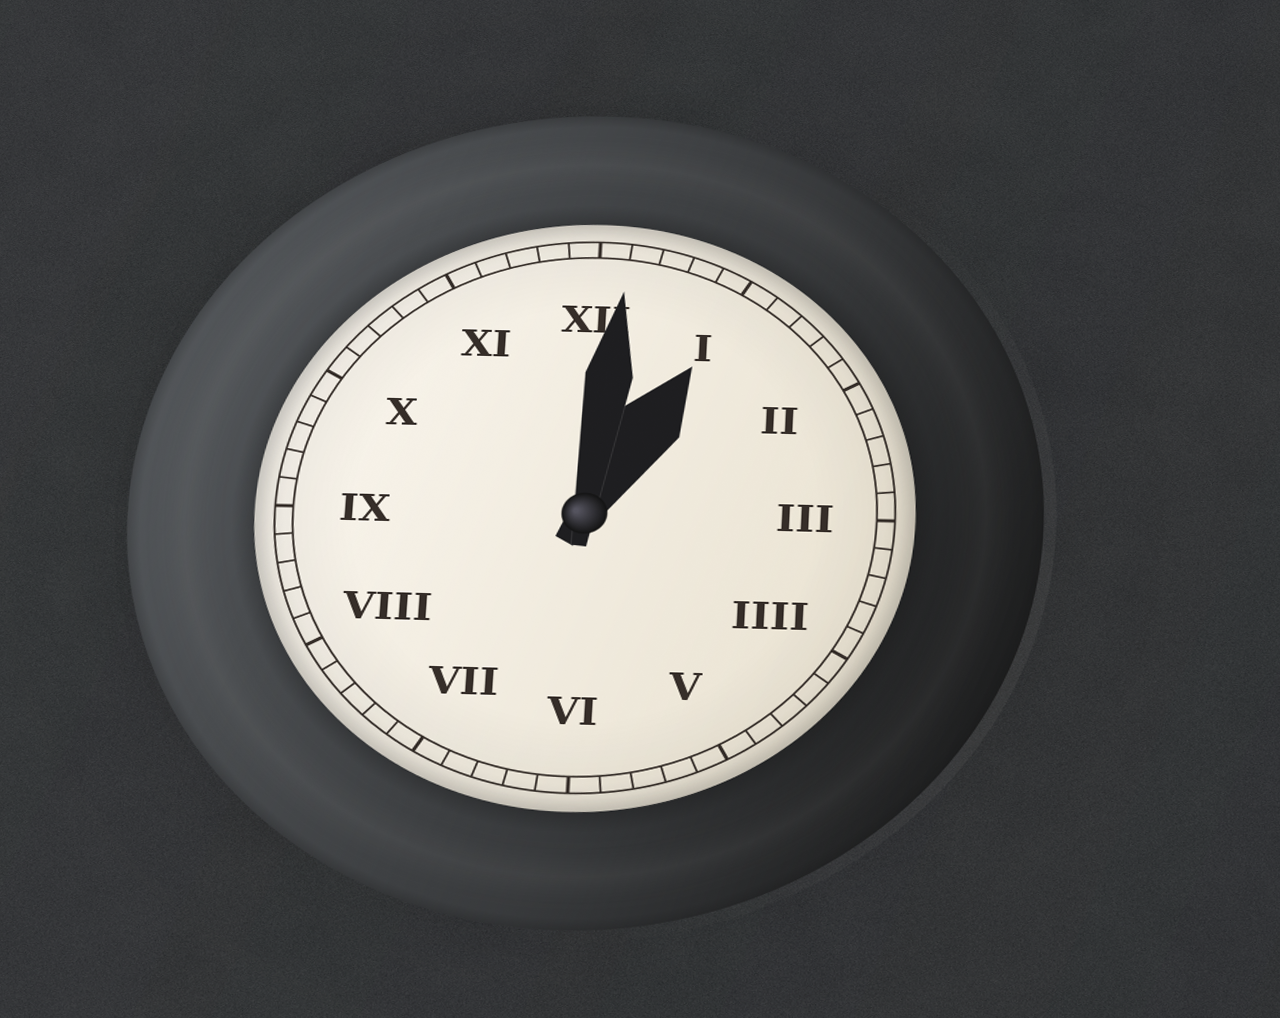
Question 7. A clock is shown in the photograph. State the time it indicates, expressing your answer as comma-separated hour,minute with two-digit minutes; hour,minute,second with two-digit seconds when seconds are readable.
1,01
